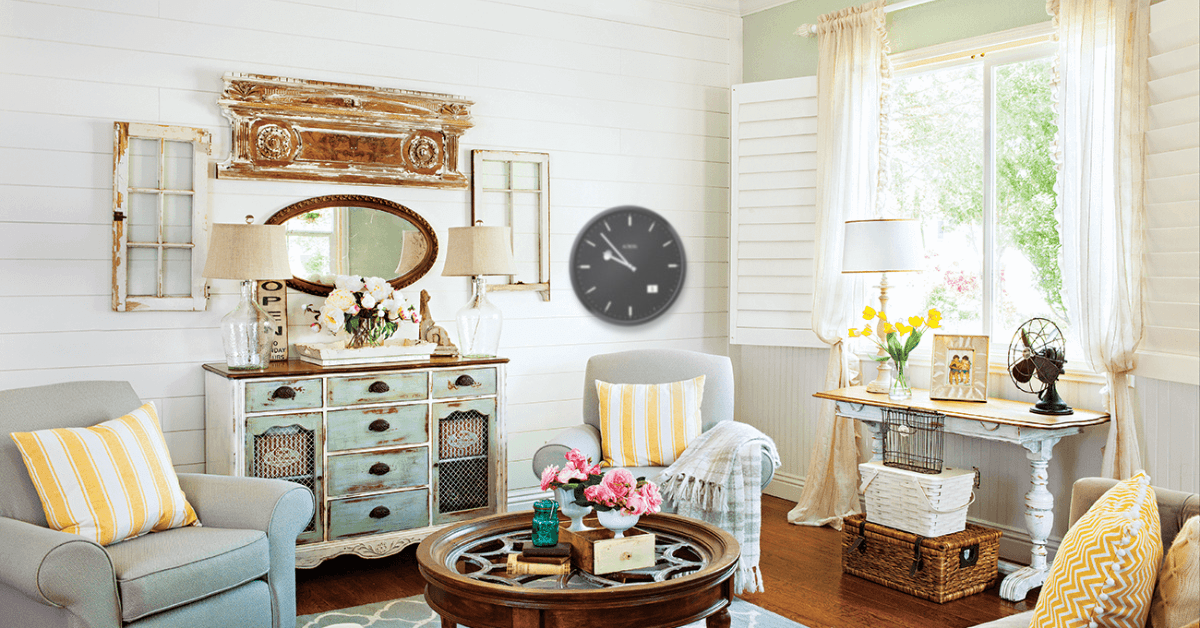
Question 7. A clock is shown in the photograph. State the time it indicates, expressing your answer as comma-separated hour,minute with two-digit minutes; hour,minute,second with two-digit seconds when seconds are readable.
9,53
